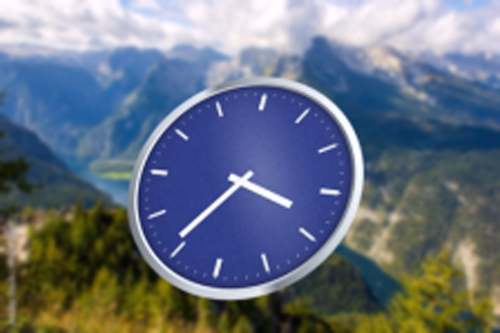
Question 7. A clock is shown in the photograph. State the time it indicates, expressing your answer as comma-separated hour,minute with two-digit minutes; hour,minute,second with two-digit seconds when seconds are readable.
3,36
